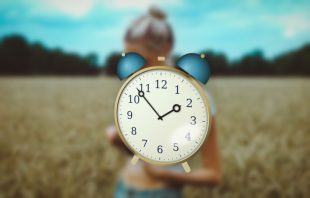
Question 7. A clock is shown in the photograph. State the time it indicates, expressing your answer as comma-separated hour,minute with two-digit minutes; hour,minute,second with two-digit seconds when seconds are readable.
1,53
